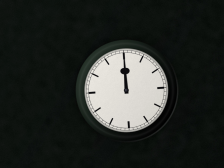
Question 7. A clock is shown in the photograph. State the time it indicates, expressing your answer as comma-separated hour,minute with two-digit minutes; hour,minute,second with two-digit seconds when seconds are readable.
12,00
